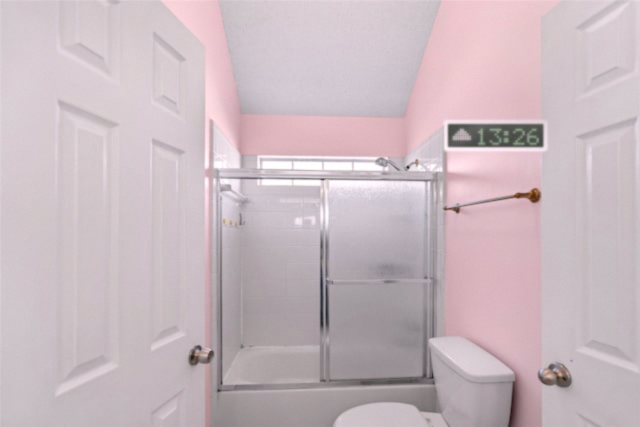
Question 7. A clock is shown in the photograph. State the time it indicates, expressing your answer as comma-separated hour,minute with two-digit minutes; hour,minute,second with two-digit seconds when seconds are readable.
13,26
